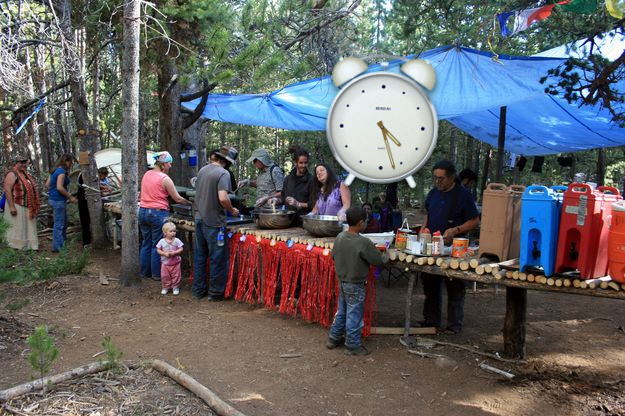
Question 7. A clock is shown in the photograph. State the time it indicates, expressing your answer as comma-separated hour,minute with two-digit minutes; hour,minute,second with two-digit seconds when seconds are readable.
4,27
